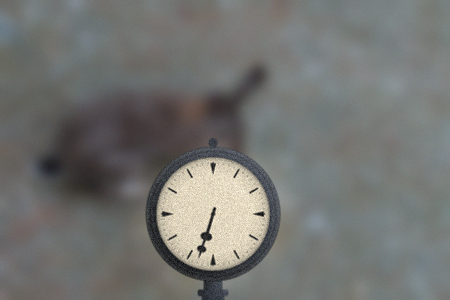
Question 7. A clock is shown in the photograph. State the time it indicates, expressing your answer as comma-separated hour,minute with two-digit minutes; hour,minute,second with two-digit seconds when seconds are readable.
6,33
